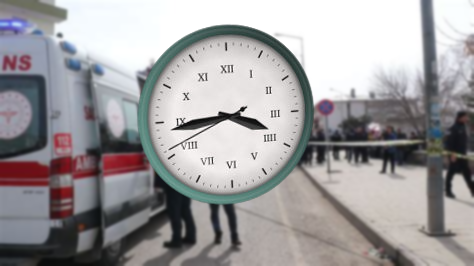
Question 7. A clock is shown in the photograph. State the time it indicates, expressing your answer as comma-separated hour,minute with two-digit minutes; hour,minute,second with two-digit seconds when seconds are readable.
3,43,41
